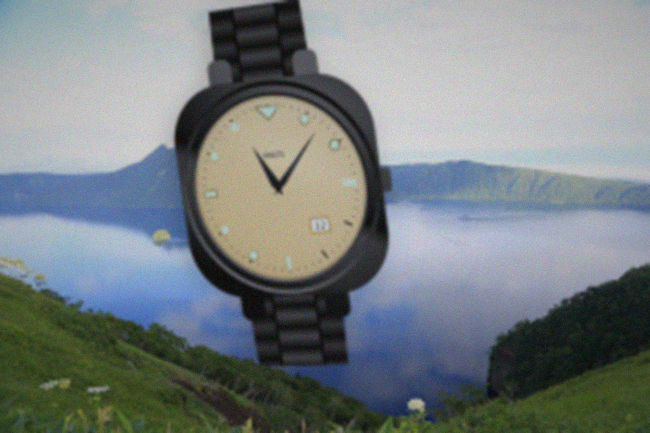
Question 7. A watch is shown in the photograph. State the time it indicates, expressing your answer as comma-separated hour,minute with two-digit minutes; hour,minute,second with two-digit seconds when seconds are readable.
11,07
